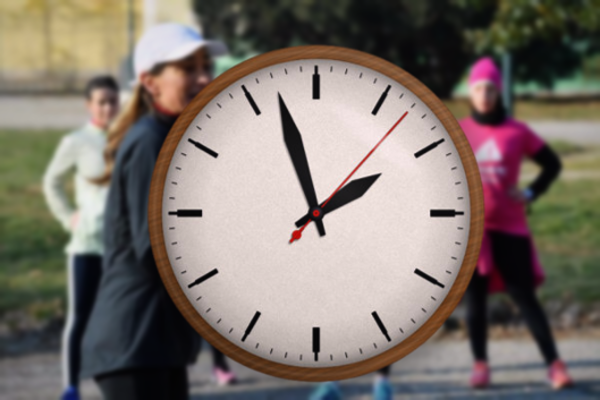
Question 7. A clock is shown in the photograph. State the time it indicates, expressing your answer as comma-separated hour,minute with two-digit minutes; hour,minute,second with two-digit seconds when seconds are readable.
1,57,07
